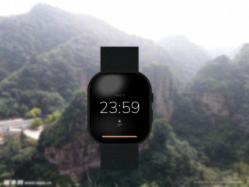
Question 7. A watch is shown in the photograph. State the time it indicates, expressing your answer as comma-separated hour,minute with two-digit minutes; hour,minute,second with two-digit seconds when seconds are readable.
23,59
